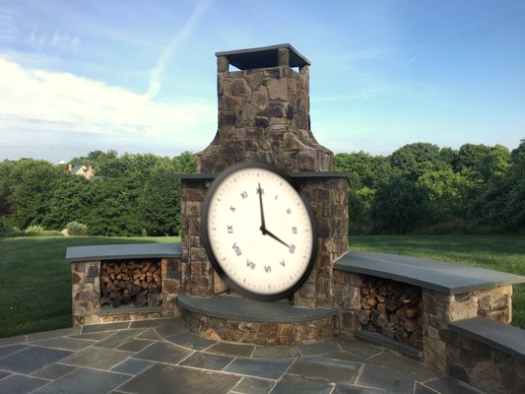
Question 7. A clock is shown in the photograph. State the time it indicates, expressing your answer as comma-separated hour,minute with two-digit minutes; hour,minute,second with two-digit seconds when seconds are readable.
4,00
